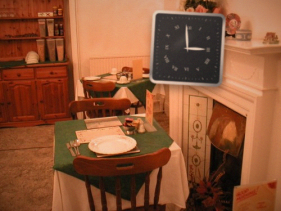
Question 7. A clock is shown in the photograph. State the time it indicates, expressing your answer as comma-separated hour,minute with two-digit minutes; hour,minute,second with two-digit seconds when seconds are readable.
2,59
